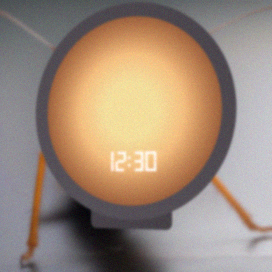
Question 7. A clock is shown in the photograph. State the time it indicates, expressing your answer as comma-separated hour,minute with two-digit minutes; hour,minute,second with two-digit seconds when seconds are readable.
12,30
